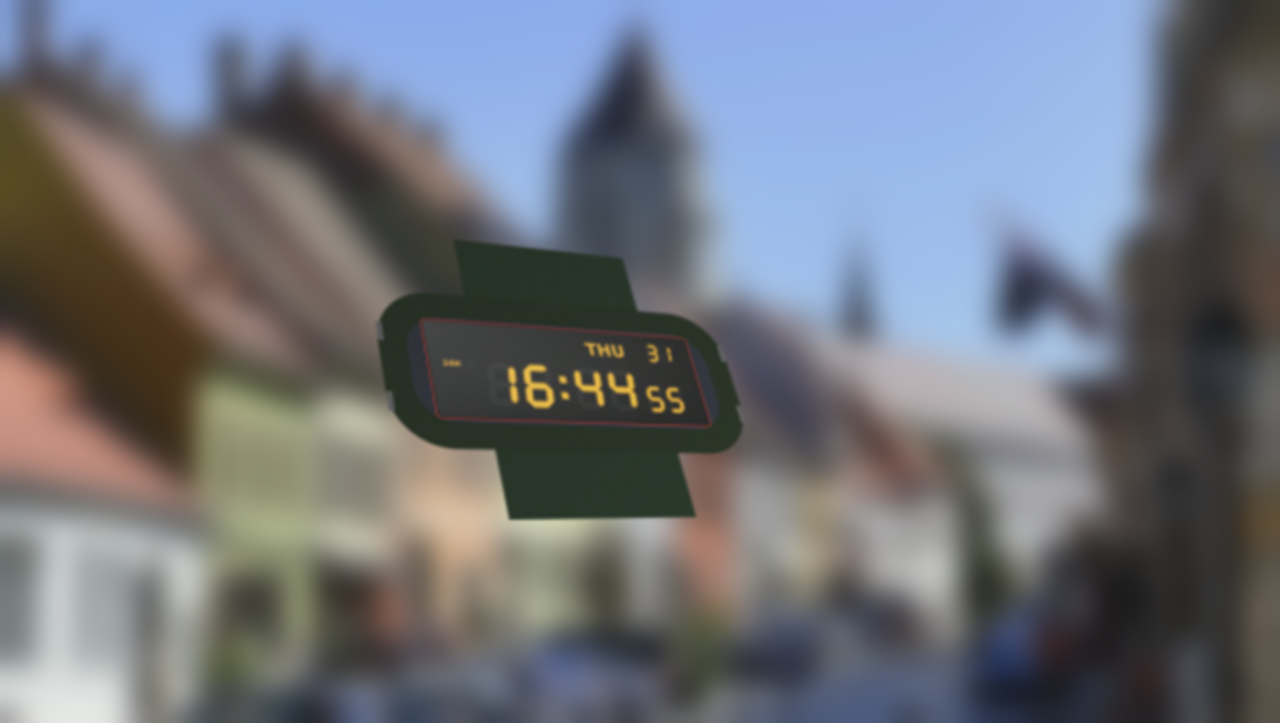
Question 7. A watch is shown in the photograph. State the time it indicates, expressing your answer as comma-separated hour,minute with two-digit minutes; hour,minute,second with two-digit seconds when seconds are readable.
16,44,55
